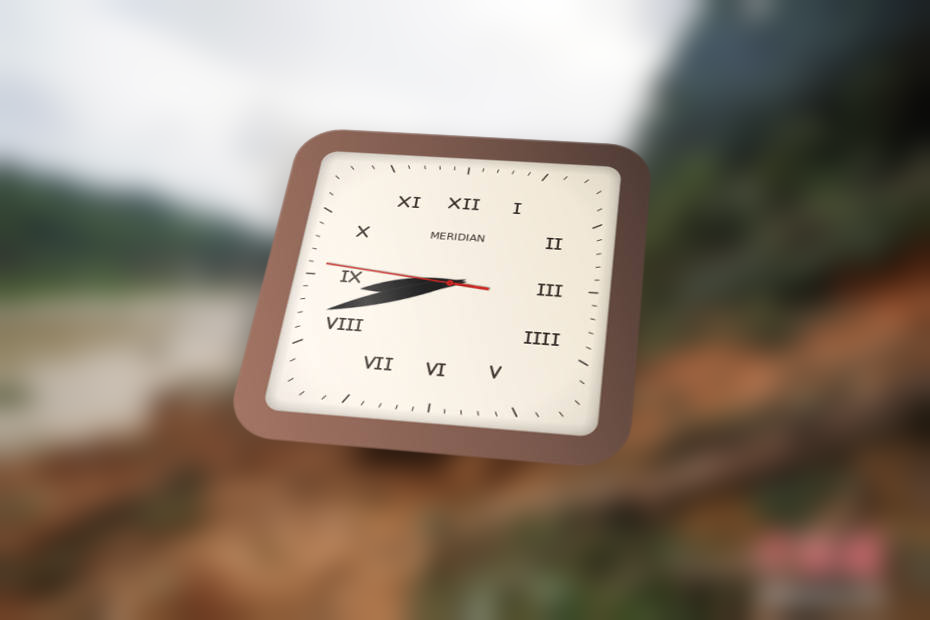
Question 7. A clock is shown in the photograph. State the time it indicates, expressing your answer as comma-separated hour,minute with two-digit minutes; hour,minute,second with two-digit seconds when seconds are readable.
8,41,46
